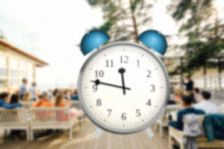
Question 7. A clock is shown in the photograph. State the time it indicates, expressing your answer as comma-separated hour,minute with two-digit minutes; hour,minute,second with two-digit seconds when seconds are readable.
11,47
